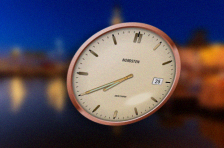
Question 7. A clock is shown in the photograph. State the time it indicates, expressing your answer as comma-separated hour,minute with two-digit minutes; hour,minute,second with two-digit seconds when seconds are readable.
7,40
